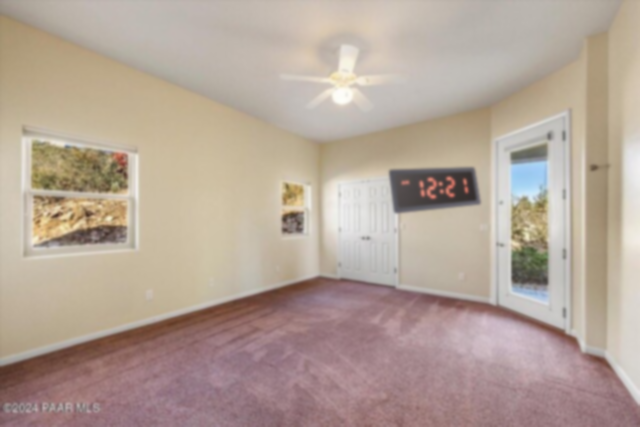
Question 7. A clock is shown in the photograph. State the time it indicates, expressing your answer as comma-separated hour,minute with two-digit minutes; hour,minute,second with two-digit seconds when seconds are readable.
12,21
